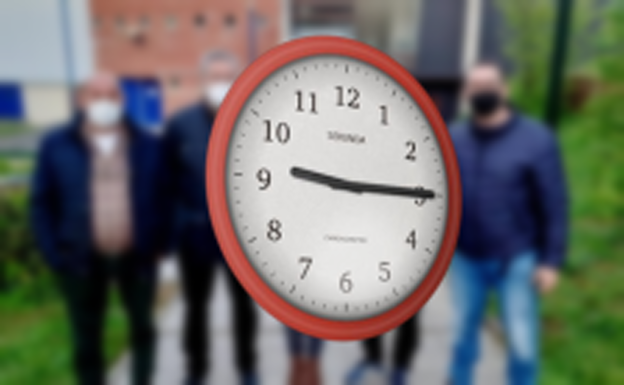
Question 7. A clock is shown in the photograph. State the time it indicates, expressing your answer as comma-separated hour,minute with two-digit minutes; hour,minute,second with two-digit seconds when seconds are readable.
9,15
